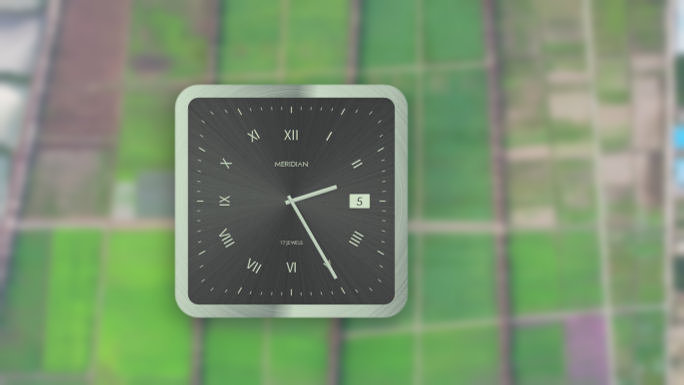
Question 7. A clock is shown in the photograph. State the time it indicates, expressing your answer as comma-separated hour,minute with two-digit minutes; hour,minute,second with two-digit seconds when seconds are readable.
2,25
